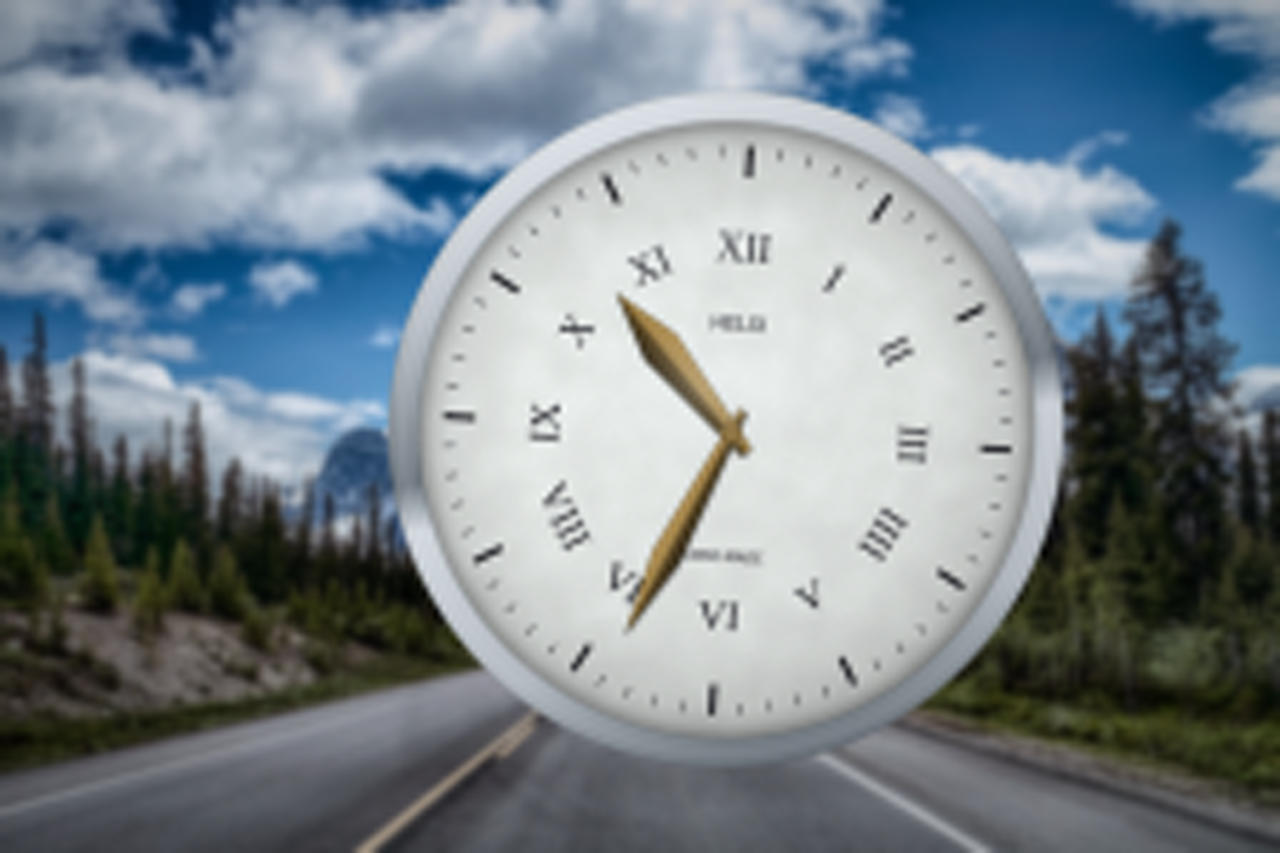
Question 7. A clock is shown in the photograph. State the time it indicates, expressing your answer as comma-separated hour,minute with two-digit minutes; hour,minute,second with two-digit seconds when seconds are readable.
10,34
